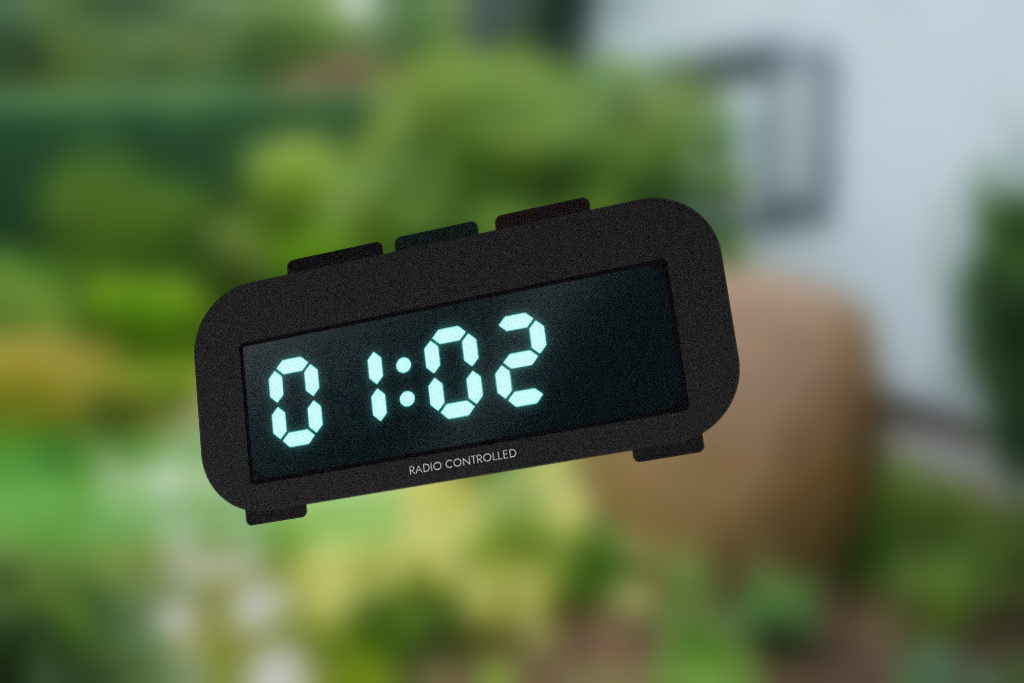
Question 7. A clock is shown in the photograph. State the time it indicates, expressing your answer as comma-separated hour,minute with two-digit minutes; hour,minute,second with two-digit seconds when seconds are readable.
1,02
